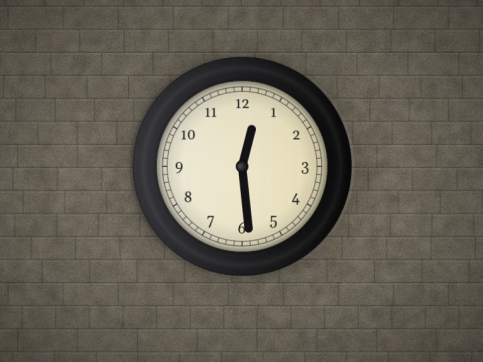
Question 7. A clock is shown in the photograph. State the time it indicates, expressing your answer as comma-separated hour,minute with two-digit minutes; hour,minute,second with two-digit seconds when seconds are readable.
12,29
